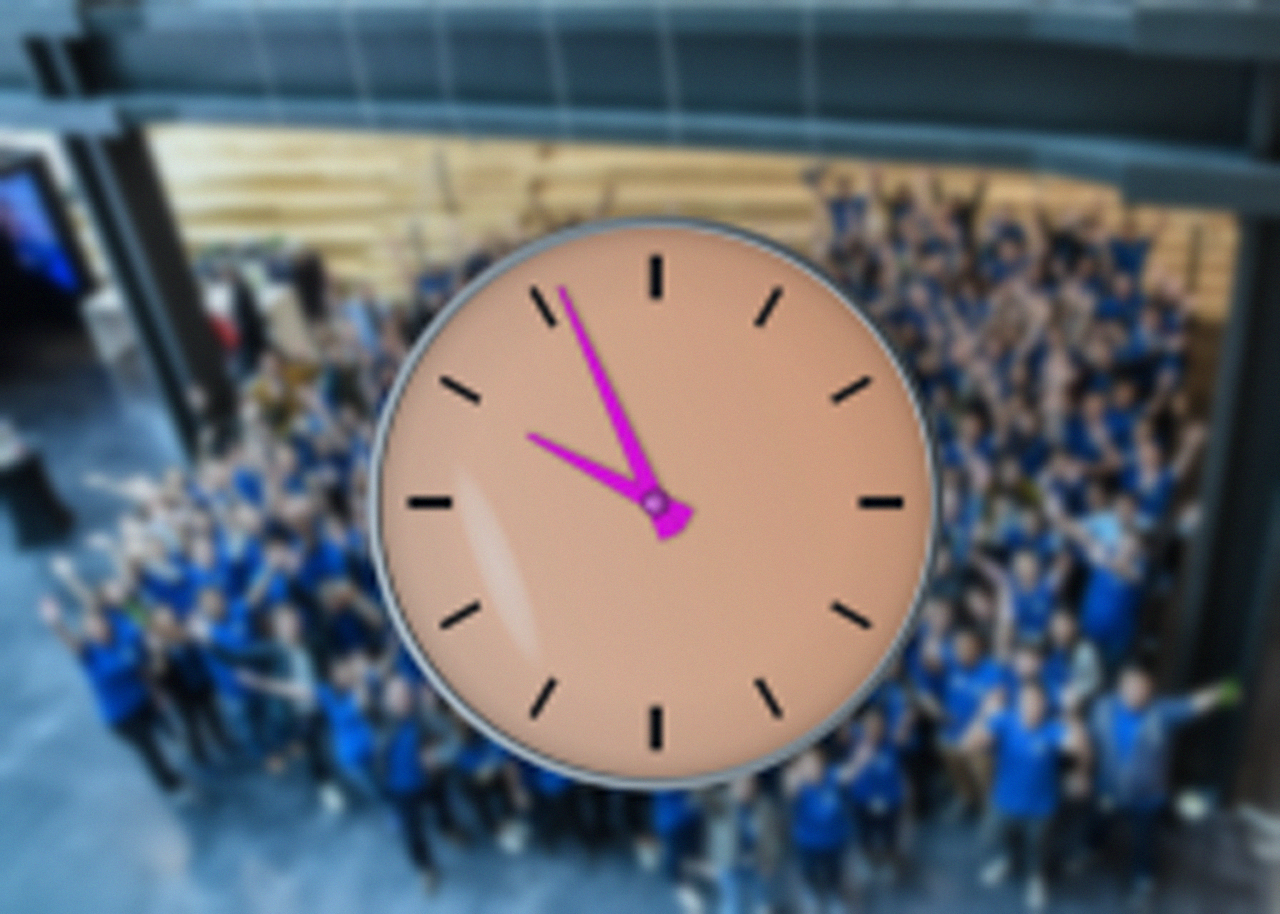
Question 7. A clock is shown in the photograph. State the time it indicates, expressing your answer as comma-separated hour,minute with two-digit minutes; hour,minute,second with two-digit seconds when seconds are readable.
9,56
